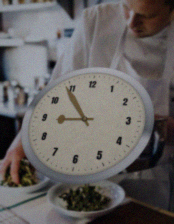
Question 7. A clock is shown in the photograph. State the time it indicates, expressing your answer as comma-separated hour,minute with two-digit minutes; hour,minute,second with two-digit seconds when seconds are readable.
8,54
